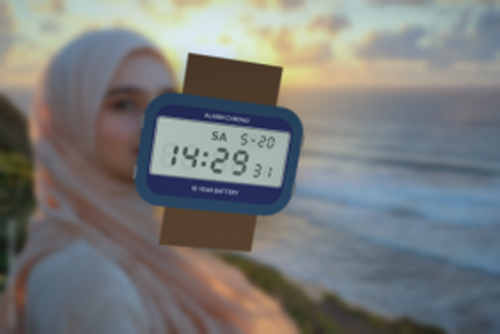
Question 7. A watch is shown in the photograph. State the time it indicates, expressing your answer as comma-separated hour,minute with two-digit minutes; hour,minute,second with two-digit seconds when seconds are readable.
14,29,31
